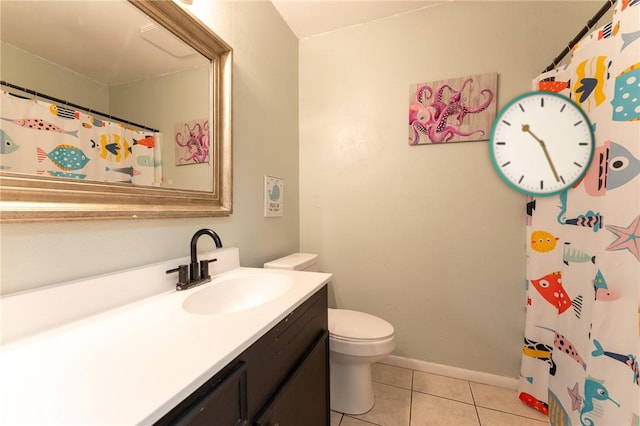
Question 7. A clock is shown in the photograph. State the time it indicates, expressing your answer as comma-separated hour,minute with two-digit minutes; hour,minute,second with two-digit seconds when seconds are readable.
10,26
